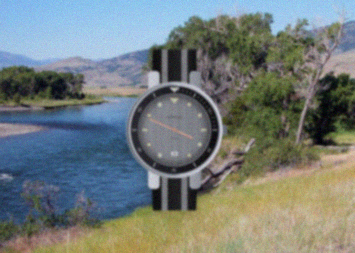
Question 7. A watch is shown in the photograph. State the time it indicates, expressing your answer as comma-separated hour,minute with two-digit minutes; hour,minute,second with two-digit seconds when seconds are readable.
3,49
